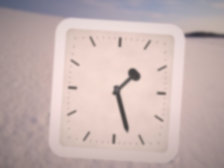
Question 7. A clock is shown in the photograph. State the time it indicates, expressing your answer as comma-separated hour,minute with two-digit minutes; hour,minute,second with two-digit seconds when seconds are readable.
1,27
